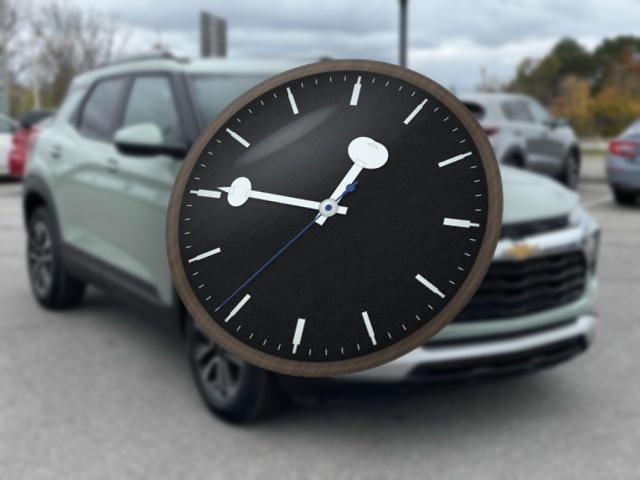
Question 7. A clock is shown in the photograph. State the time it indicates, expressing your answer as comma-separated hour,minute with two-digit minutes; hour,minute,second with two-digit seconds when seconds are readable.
12,45,36
